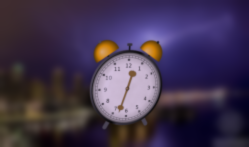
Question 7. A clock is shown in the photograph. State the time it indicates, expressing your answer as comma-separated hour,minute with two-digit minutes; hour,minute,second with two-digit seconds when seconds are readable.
12,33
